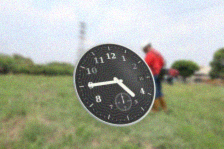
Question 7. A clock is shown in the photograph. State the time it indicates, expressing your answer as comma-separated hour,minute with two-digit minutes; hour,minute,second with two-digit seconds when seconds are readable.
4,45
